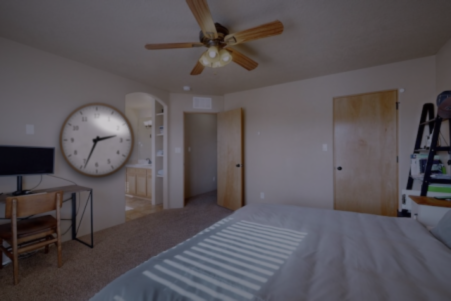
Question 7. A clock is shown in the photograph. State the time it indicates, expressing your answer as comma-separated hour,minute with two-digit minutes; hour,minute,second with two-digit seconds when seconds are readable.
2,34
